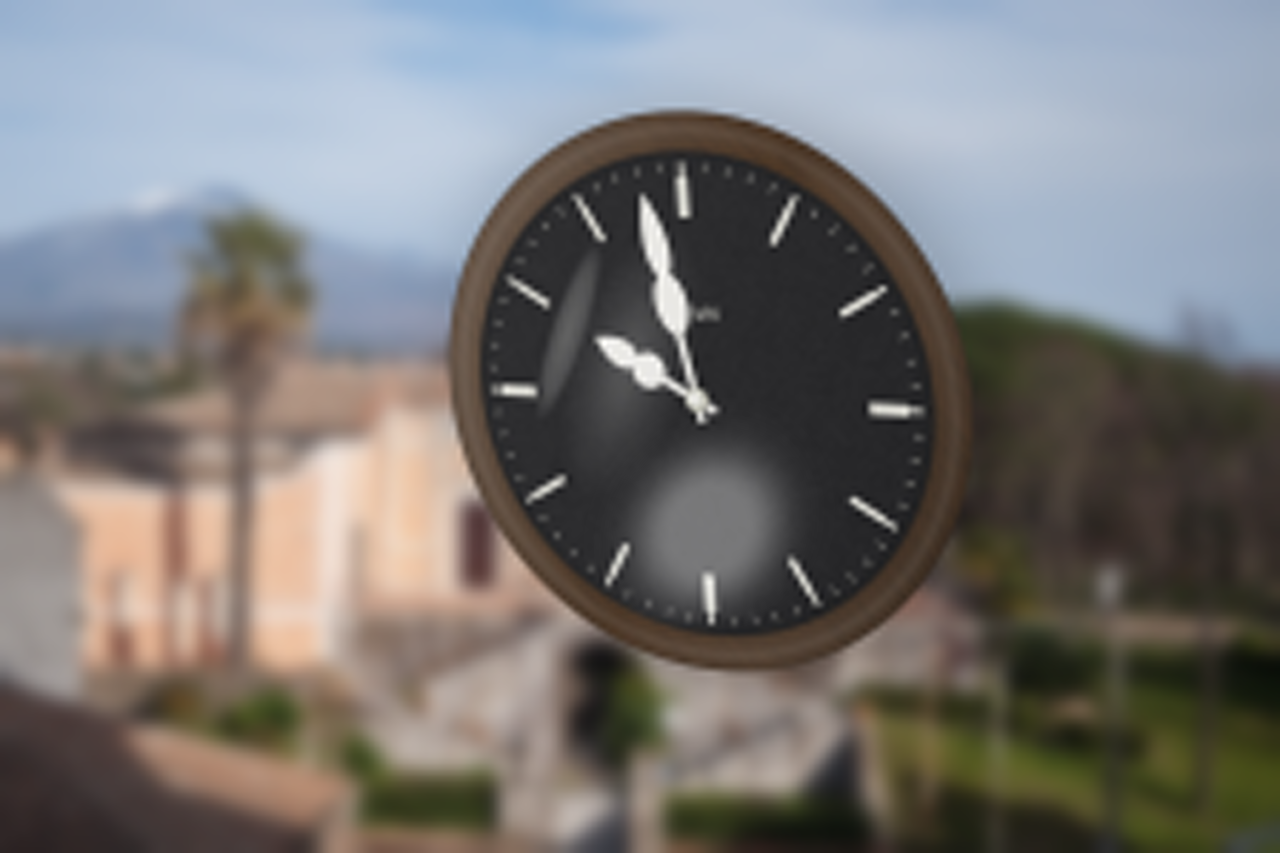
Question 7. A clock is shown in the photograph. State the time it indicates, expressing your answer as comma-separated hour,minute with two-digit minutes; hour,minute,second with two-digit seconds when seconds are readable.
9,58
